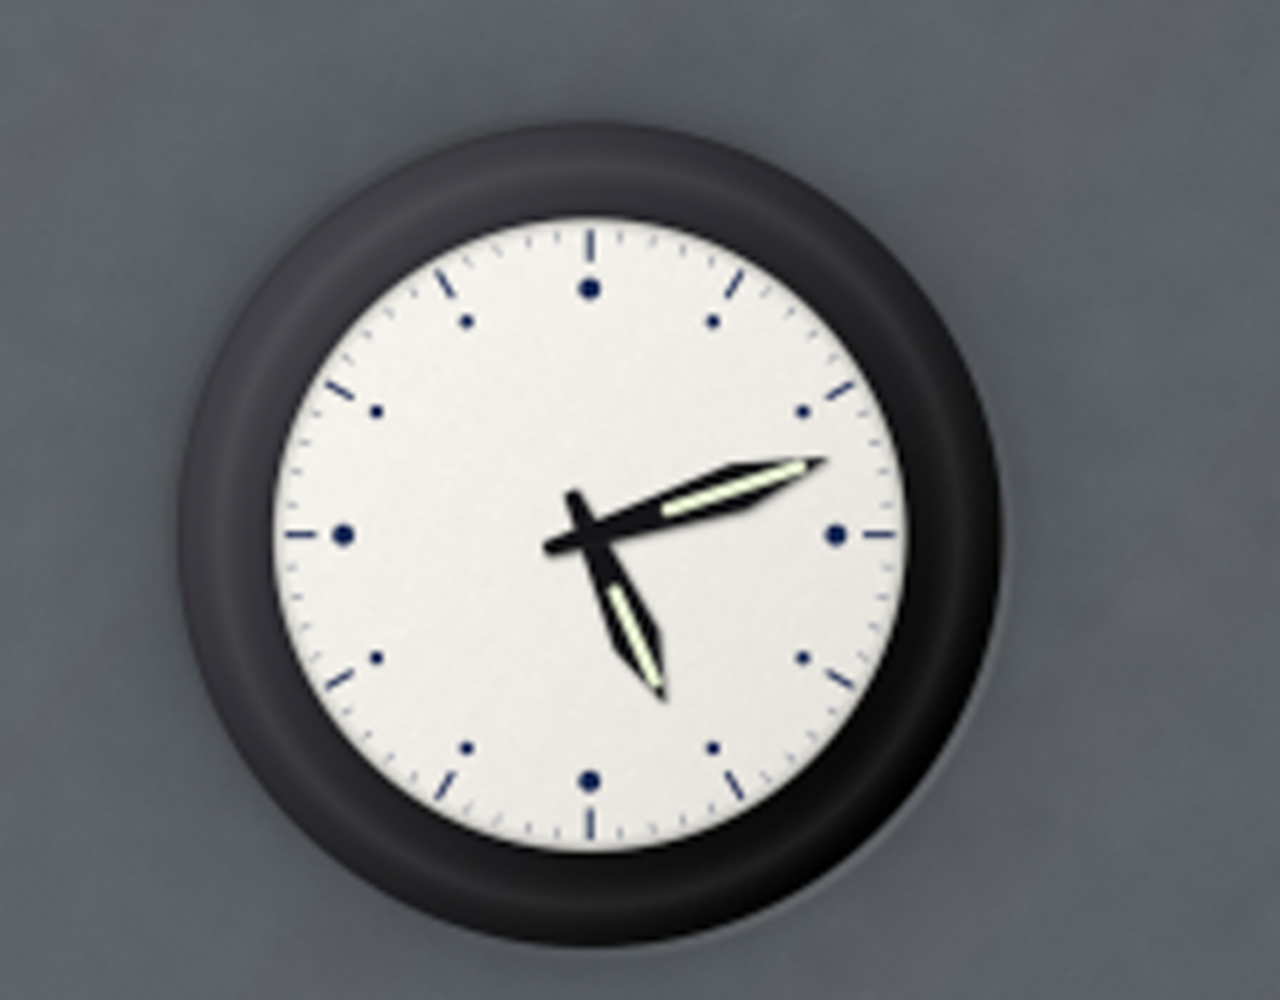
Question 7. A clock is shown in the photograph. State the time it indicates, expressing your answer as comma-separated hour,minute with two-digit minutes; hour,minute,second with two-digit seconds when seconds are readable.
5,12
